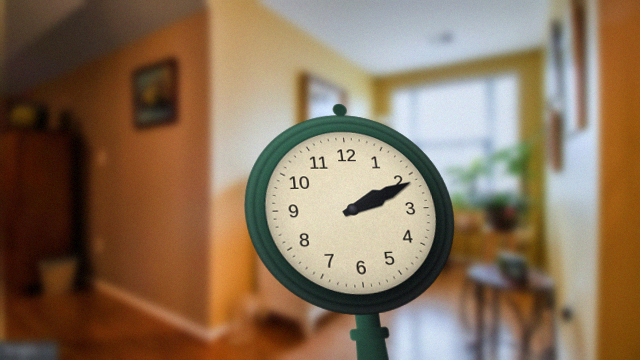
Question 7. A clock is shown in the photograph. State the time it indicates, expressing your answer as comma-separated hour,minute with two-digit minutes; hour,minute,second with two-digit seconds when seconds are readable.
2,11
